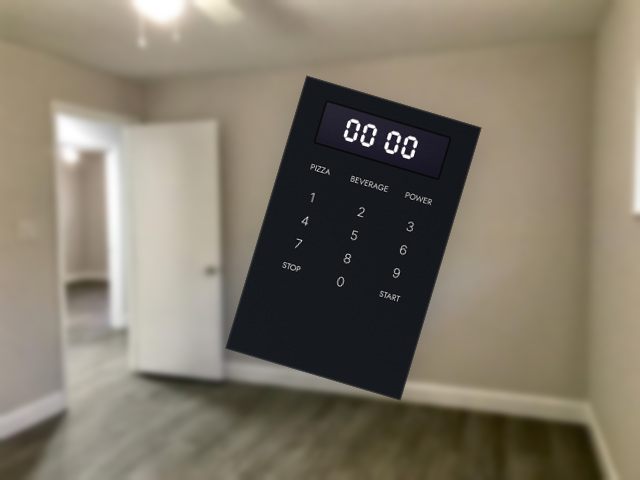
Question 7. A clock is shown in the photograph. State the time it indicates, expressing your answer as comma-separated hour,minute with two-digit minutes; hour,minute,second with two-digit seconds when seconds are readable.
0,00
